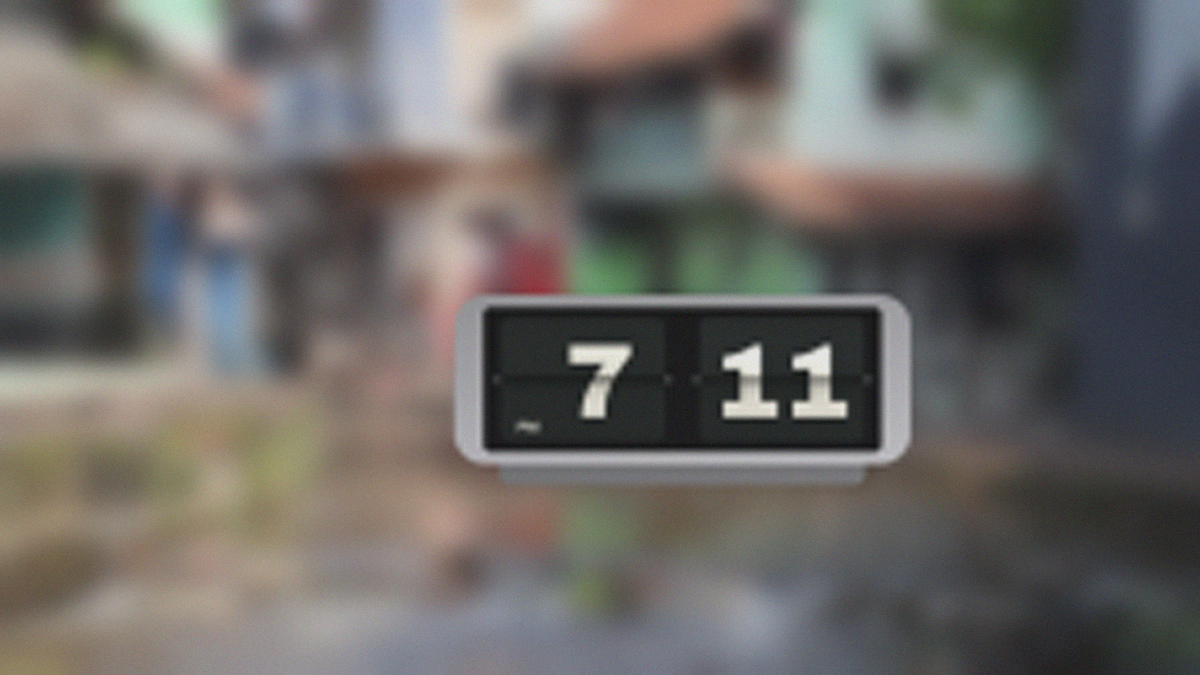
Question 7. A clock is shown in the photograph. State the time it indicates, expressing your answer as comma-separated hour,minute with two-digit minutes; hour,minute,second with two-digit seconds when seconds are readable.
7,11
